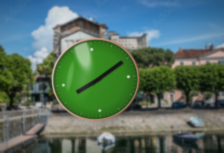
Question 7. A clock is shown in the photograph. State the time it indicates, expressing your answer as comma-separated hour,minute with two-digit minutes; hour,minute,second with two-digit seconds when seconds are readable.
8,10
